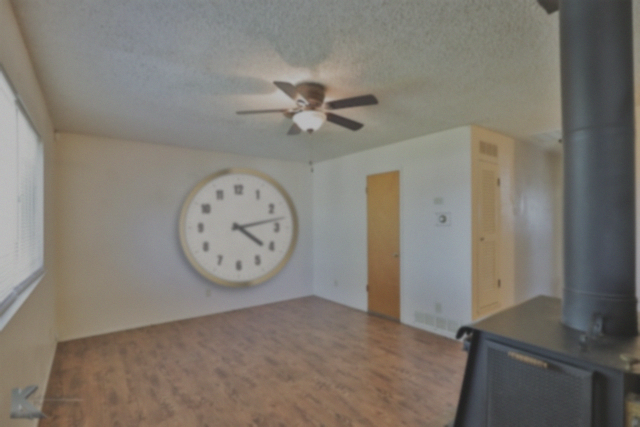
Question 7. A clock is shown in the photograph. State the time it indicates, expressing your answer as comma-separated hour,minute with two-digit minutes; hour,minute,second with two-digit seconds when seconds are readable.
4,13
